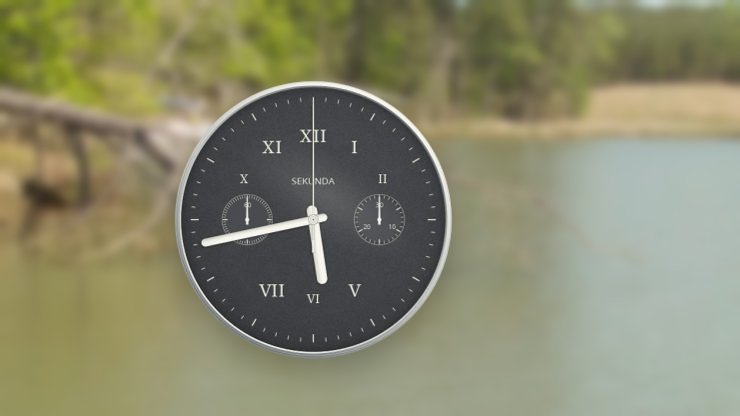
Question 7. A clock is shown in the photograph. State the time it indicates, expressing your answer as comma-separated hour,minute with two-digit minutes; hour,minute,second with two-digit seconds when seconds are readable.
5,43
